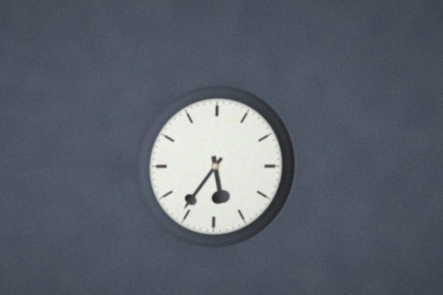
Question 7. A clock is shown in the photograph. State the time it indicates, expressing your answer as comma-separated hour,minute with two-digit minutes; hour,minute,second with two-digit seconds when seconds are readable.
5,36
